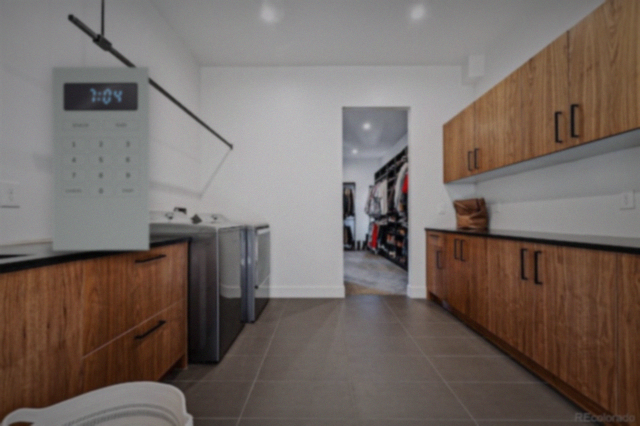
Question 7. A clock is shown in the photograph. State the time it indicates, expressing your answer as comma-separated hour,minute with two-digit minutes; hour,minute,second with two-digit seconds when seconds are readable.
7,04
